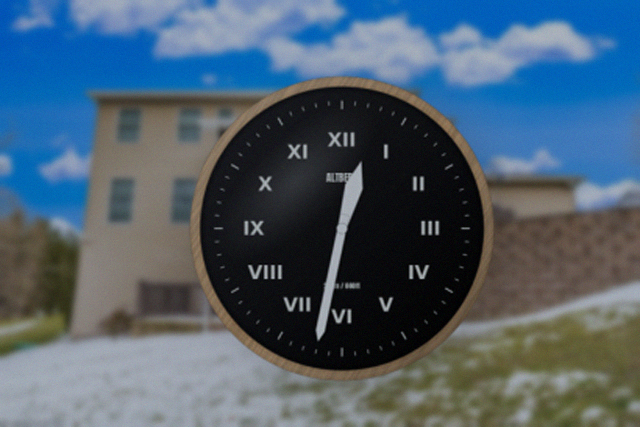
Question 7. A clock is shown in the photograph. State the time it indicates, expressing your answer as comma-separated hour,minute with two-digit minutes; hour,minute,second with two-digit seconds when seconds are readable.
12,32
